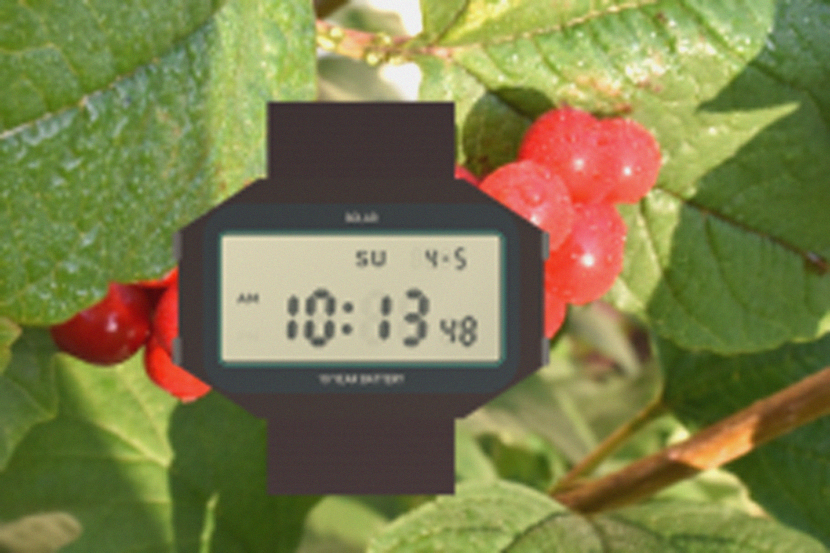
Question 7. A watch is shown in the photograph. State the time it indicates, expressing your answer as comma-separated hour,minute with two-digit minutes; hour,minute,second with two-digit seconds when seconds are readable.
10,13,48
